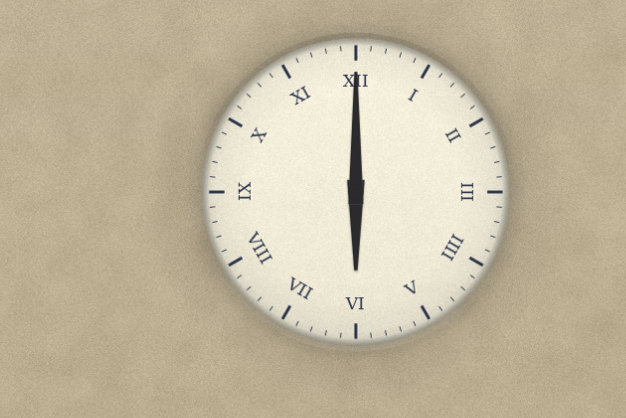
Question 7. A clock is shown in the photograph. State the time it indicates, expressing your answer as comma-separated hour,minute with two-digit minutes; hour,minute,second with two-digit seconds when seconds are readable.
6,00
